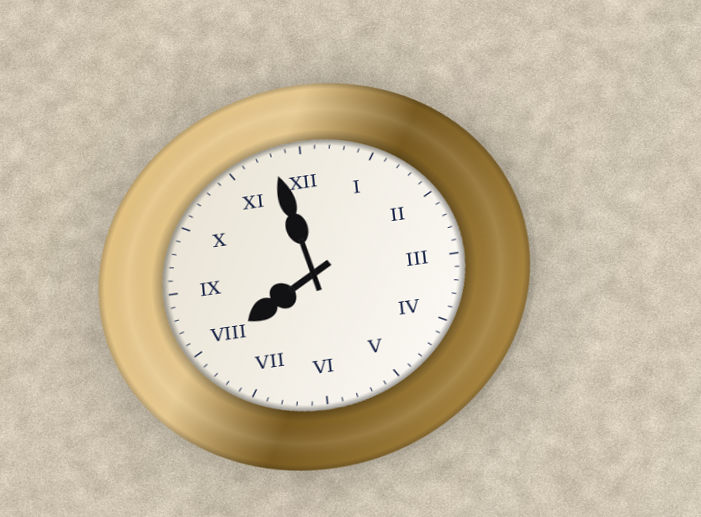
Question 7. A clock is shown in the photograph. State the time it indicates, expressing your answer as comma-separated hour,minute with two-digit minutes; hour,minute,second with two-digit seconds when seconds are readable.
7,58
